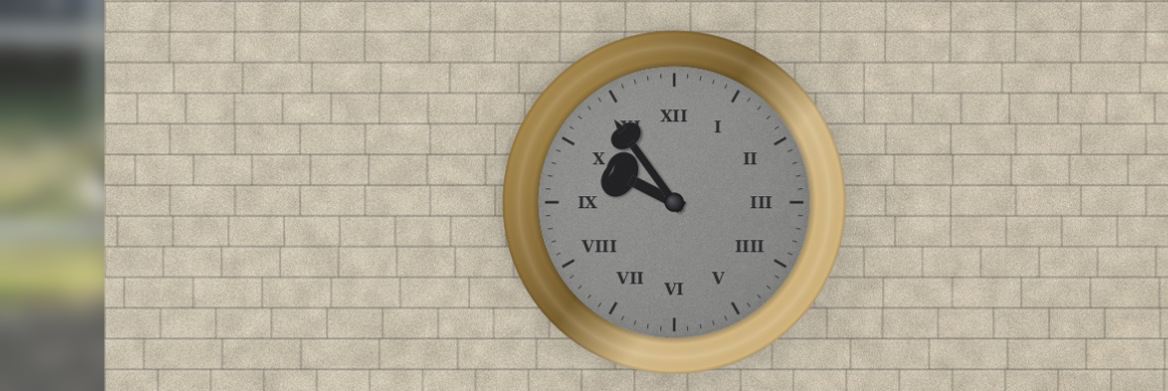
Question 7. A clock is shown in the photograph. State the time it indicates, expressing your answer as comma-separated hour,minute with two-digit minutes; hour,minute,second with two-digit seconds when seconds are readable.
9,54
